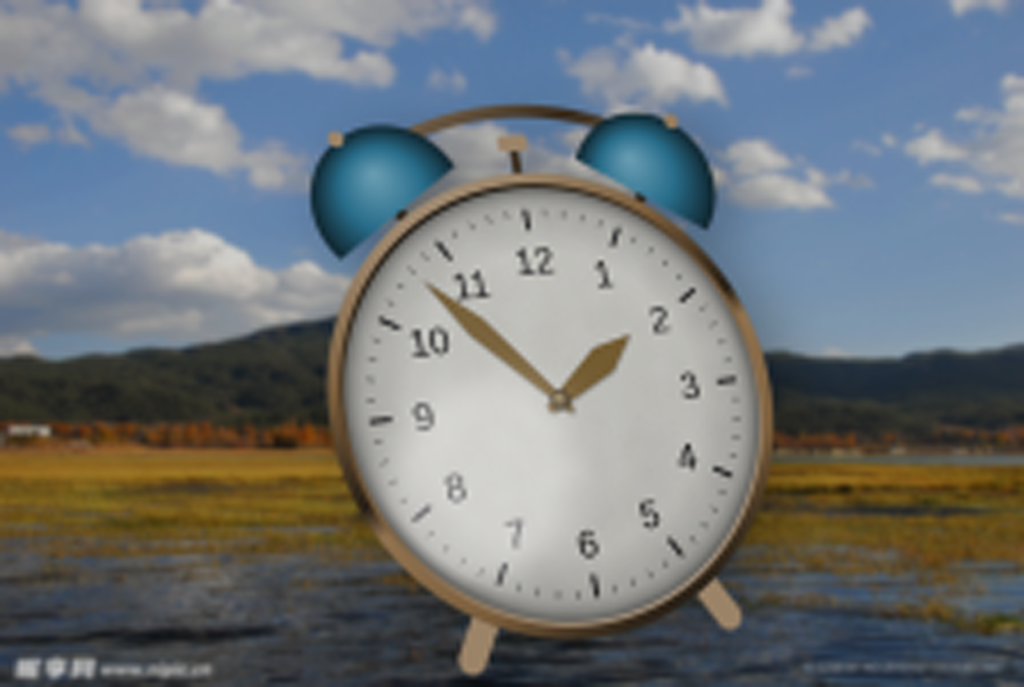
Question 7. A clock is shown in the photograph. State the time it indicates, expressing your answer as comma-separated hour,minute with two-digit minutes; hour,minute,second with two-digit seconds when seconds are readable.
1,53
